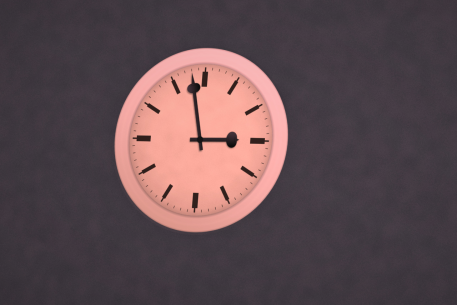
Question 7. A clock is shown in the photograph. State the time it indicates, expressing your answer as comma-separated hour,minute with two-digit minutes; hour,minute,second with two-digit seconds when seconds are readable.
2,58
